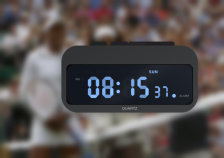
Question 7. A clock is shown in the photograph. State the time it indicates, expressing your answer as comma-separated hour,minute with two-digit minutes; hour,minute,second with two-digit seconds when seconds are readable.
8,15,37
